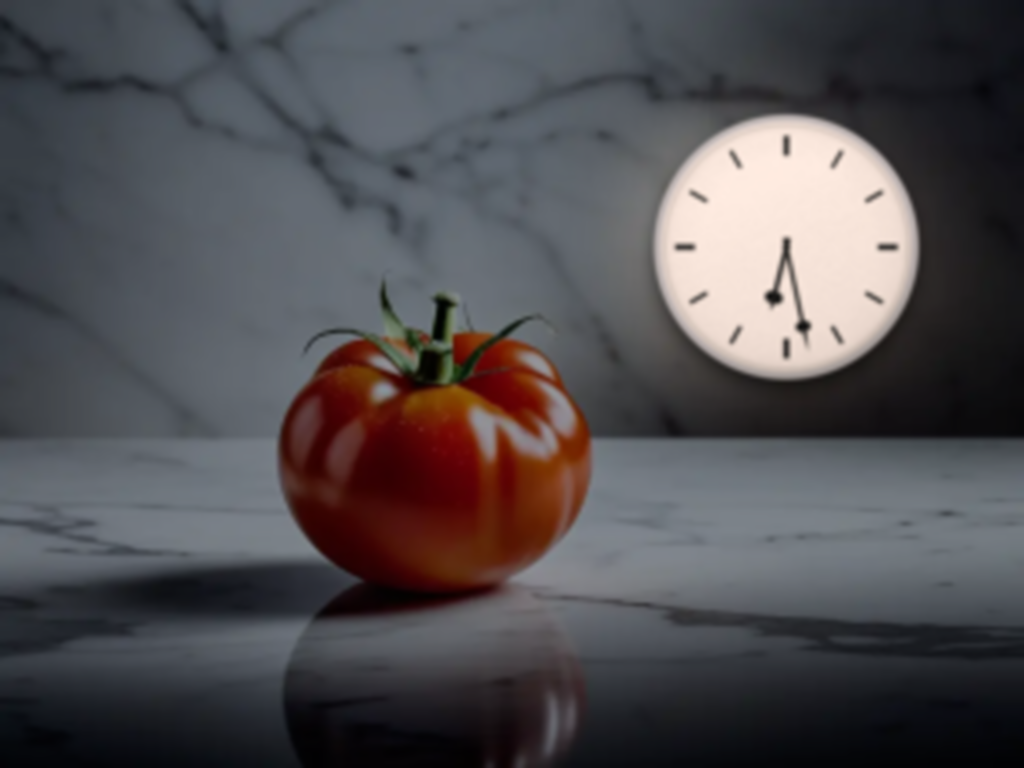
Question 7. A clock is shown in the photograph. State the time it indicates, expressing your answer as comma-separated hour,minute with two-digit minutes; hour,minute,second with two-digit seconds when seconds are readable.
6,28
